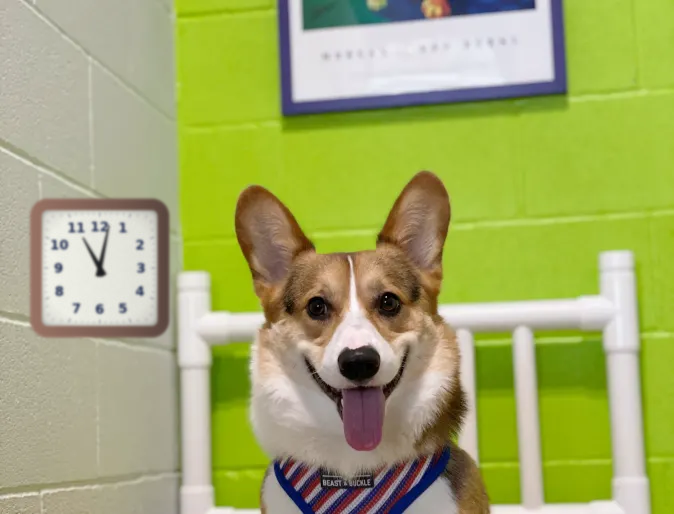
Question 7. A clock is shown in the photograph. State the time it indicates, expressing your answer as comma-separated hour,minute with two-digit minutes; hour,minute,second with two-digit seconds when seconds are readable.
11,02
